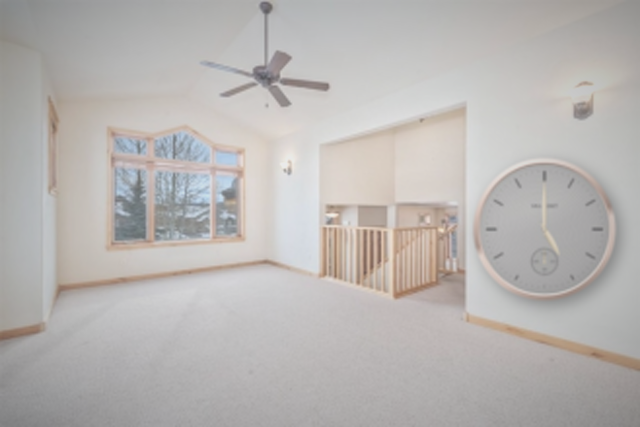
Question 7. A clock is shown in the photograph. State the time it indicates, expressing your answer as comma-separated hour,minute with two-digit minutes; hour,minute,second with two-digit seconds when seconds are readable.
5,00
